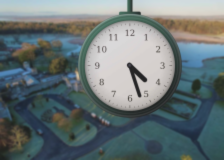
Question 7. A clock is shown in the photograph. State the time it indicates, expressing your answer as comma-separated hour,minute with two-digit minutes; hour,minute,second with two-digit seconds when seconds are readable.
4,27
